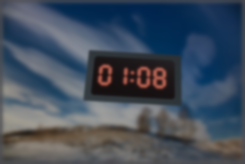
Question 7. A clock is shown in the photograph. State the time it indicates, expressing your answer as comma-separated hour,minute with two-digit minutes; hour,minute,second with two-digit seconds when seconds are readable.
1,08
